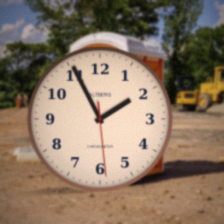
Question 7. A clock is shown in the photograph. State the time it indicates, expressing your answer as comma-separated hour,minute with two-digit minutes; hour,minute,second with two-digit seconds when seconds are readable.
1,55,29
